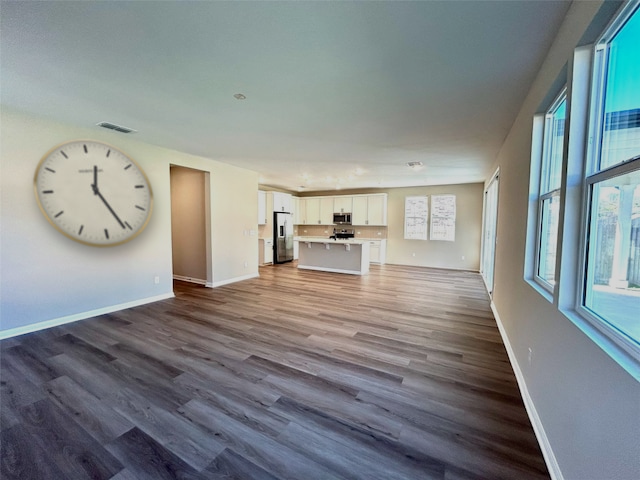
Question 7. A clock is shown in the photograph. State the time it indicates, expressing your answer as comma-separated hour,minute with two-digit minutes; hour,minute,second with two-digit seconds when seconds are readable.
12,26
